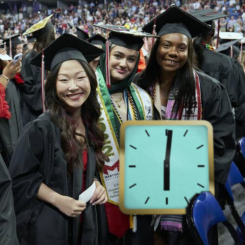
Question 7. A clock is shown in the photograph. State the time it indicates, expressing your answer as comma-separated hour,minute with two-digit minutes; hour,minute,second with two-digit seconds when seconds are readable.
6,01
